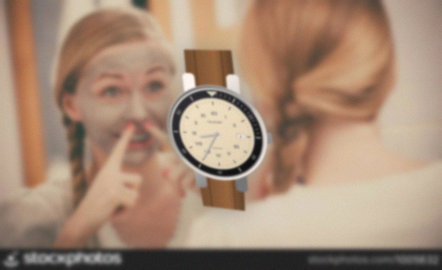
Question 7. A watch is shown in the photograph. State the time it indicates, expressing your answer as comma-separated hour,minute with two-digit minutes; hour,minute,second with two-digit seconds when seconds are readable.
8,35
